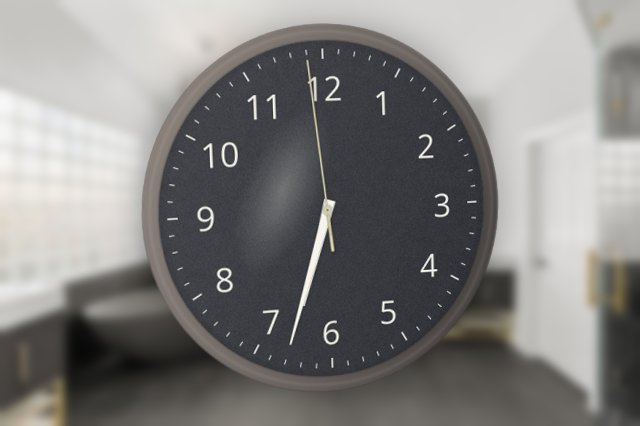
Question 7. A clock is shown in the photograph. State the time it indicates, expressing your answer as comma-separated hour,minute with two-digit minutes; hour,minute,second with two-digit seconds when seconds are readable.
6,32,59
